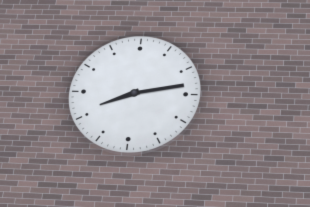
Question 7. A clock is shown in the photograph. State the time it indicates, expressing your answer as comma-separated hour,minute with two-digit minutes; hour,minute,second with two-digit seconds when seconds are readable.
8,13
